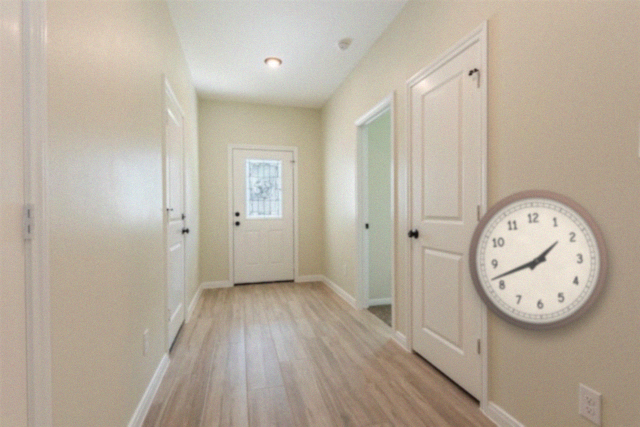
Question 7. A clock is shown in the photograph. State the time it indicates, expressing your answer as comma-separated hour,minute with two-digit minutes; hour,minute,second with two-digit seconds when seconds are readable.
1,42
